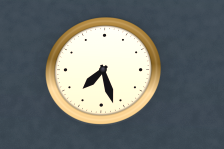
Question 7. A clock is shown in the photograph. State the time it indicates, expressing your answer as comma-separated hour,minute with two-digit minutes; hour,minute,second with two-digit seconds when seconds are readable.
7,27
